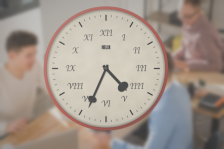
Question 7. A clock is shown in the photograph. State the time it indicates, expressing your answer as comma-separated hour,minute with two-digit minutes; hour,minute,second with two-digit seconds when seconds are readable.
4,34
